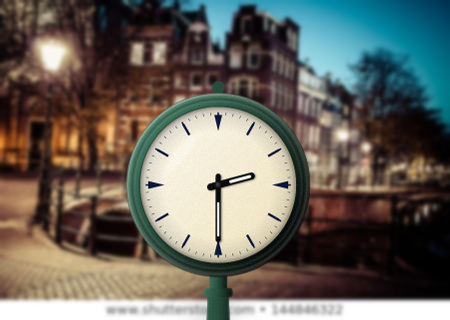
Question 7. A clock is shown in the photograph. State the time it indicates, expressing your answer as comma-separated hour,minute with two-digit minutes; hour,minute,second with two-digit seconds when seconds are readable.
2,30
